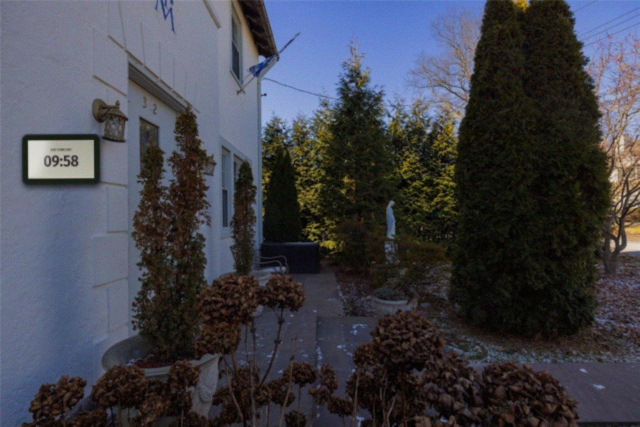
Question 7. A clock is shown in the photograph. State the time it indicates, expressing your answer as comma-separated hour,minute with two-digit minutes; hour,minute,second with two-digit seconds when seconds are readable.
9,58
